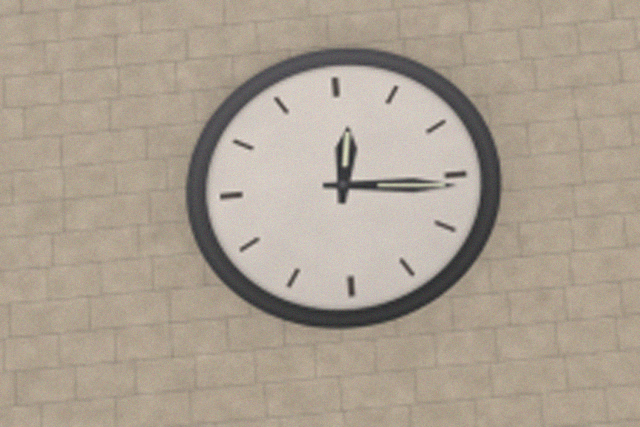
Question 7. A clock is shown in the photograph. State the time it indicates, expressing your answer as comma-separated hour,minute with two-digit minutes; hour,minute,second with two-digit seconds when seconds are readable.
12,16
